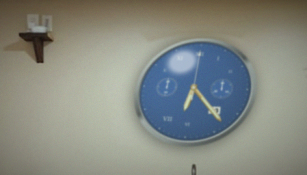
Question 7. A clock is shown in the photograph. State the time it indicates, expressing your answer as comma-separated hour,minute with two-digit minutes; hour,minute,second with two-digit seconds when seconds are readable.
6,23
